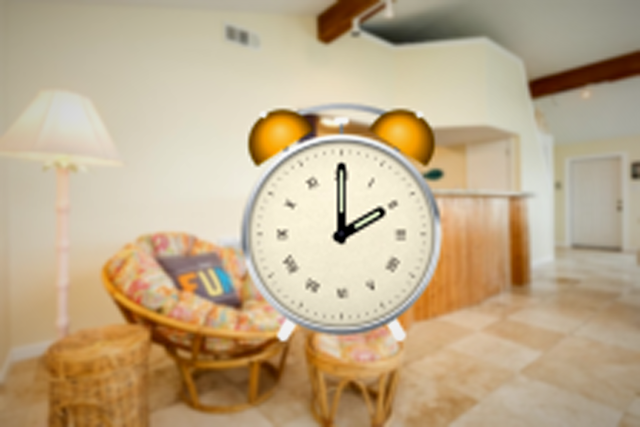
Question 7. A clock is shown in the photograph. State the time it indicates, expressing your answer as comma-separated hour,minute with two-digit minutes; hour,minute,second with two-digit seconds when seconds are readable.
2,00
